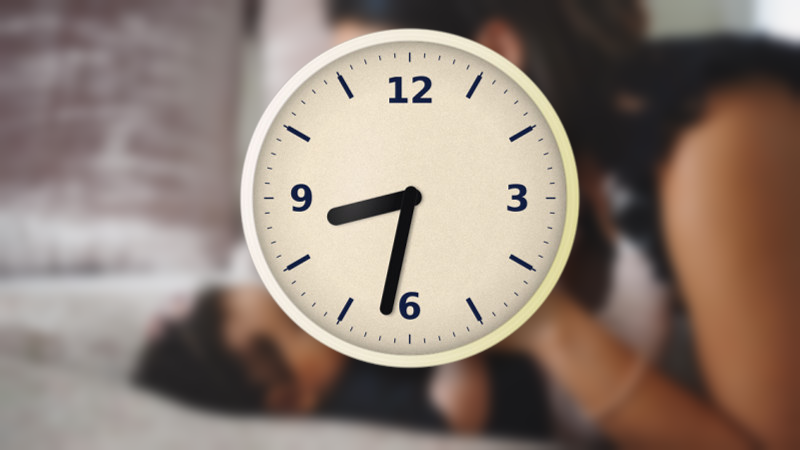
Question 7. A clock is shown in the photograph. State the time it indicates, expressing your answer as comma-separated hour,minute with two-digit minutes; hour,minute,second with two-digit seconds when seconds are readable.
8,32
